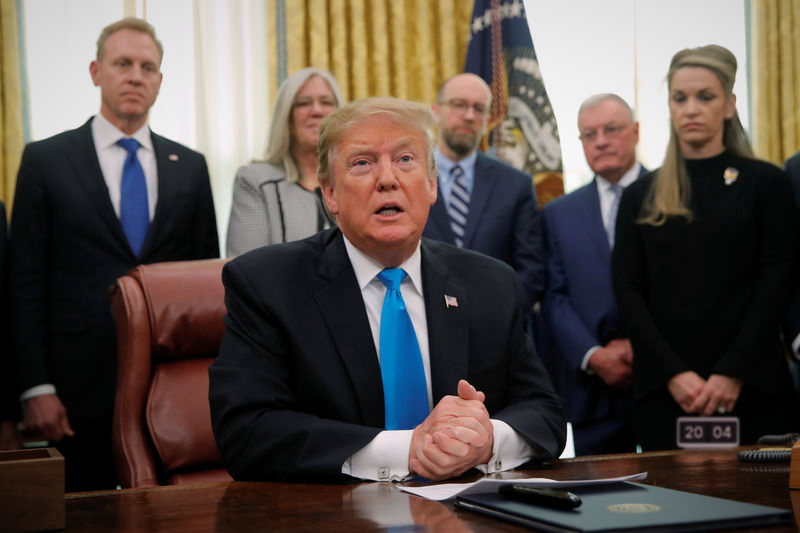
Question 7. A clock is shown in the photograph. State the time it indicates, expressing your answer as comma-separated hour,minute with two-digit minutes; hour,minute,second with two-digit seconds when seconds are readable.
20,04
